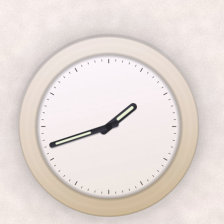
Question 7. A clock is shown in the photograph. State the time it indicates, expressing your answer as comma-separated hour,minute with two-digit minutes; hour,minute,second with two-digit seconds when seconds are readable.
1,42
